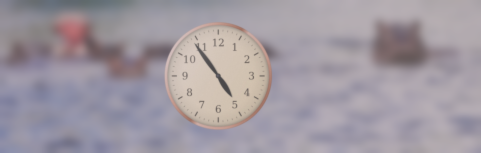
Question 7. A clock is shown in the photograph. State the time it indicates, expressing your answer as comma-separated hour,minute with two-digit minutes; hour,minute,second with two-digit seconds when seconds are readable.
4,54
